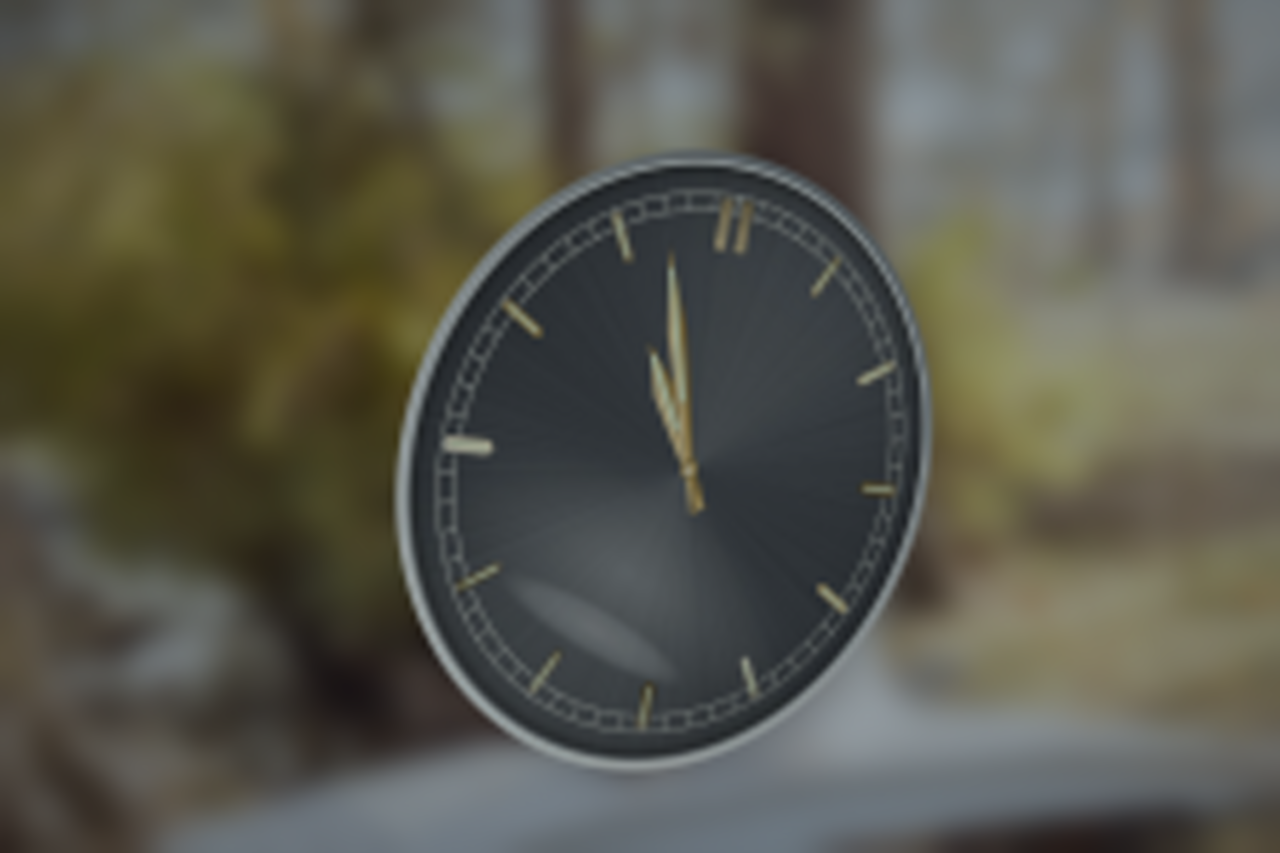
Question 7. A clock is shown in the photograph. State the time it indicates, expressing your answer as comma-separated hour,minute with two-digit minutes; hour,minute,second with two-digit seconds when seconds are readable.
10,57
